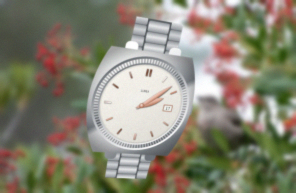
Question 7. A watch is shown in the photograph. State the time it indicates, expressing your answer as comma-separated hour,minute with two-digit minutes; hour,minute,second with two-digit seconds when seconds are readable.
2,08
